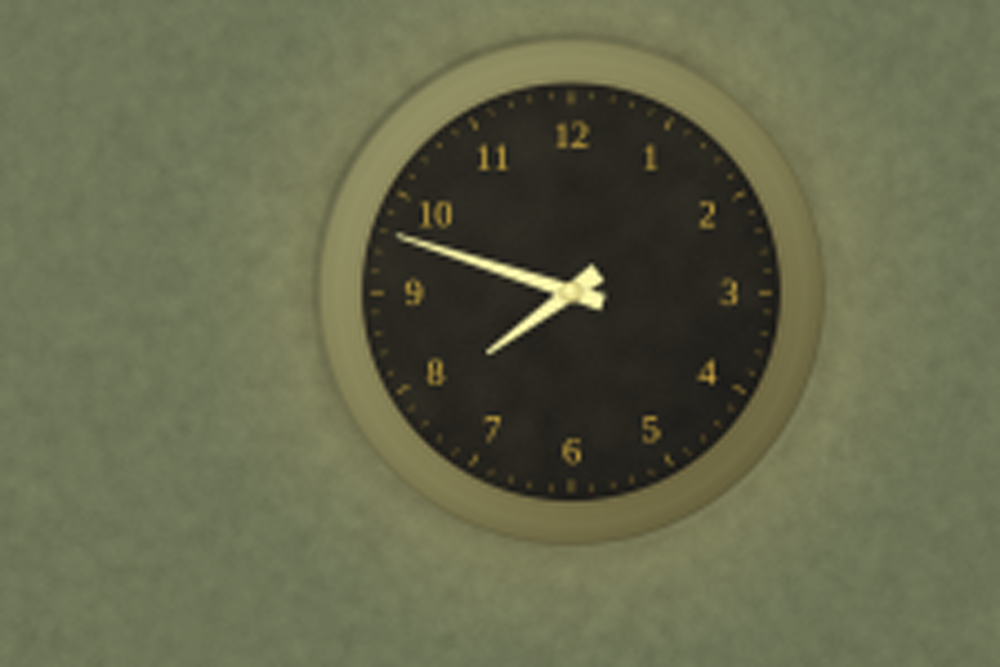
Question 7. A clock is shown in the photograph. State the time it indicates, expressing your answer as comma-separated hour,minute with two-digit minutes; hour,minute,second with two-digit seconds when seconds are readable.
7,48
